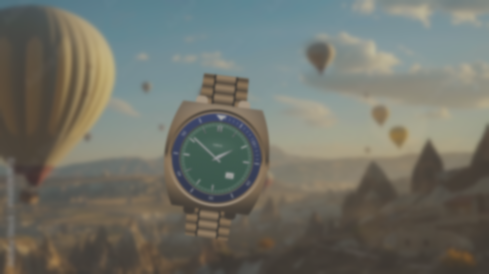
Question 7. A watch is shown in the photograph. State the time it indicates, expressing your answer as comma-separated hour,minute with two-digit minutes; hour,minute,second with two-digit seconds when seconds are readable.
1,51
